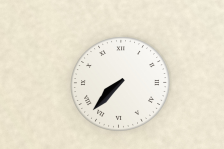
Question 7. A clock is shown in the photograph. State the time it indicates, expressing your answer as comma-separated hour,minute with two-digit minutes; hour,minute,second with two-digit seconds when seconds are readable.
7,37
